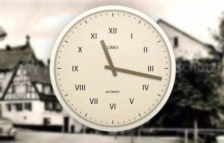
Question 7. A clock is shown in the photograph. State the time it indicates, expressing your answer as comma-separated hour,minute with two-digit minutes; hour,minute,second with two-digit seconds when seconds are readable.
11,17
